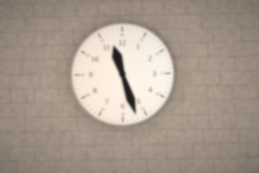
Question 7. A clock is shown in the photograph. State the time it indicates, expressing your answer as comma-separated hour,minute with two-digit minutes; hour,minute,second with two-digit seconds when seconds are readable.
11,27
